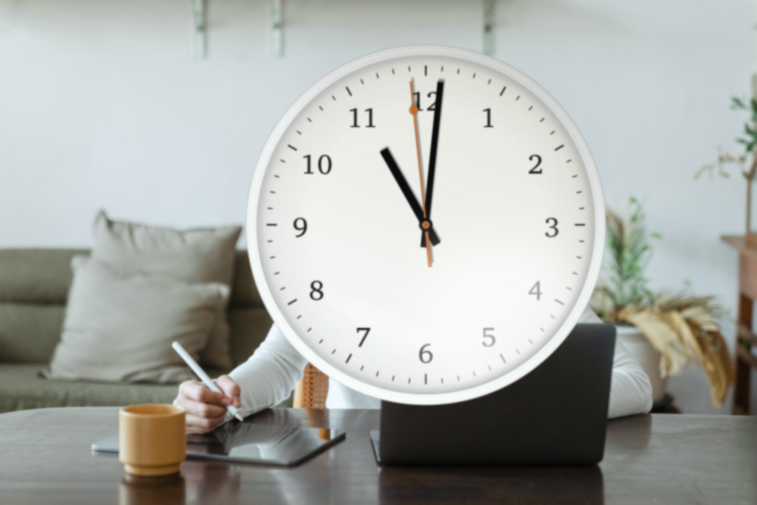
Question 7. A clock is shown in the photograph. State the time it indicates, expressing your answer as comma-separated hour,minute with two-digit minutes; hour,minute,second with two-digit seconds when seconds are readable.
11,00,59
